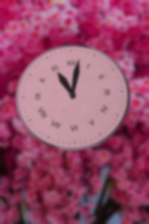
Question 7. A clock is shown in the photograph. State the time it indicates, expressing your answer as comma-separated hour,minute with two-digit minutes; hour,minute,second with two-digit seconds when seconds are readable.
11,02
